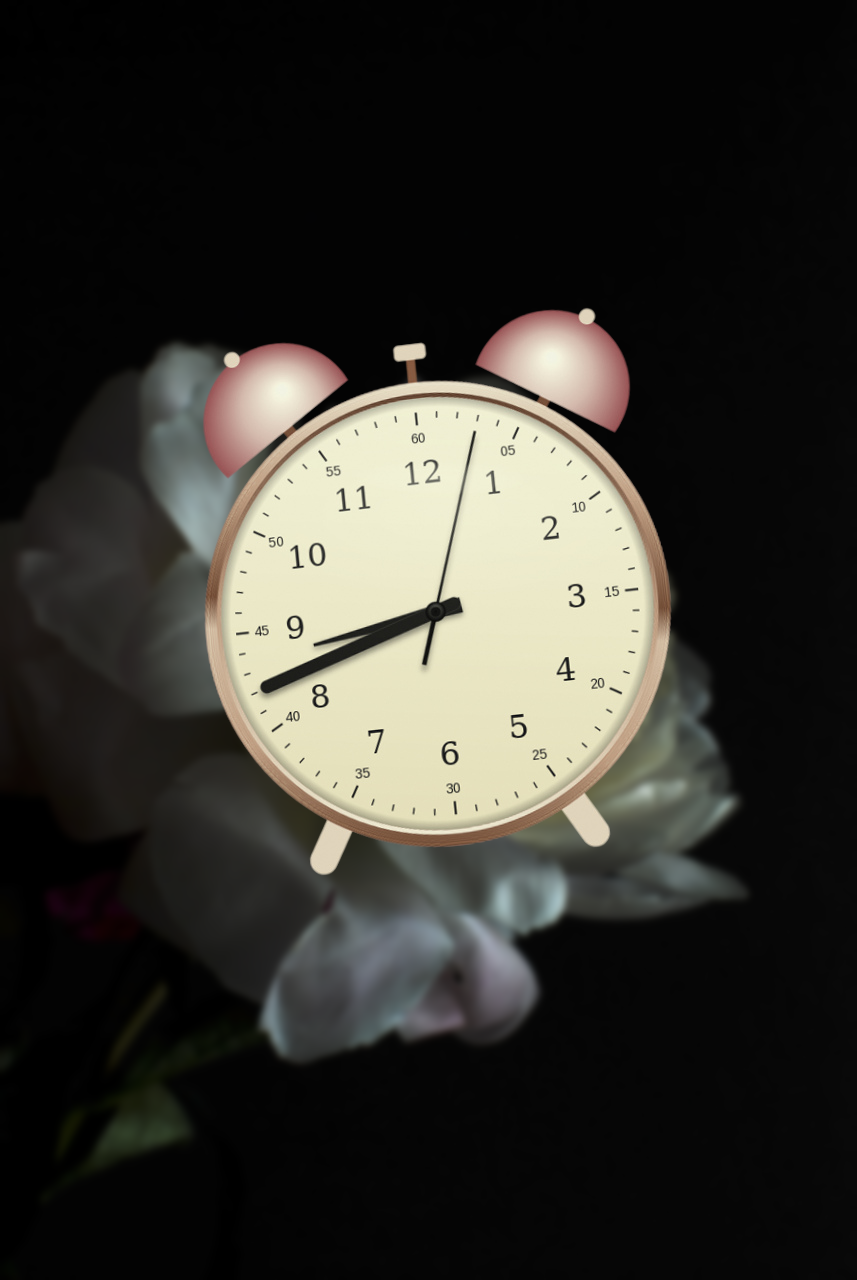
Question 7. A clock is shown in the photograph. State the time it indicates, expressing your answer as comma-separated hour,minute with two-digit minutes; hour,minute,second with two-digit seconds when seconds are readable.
8,42,03
